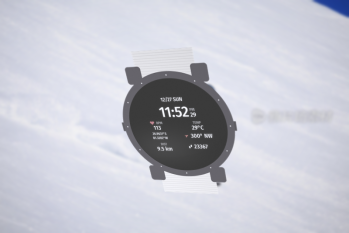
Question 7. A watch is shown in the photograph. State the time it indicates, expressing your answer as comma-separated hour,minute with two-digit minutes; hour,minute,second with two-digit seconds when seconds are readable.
11,52
